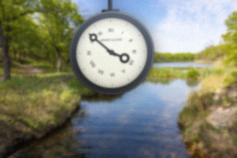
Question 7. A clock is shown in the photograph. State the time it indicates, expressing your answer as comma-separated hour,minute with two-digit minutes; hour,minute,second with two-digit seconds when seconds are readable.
3,52
